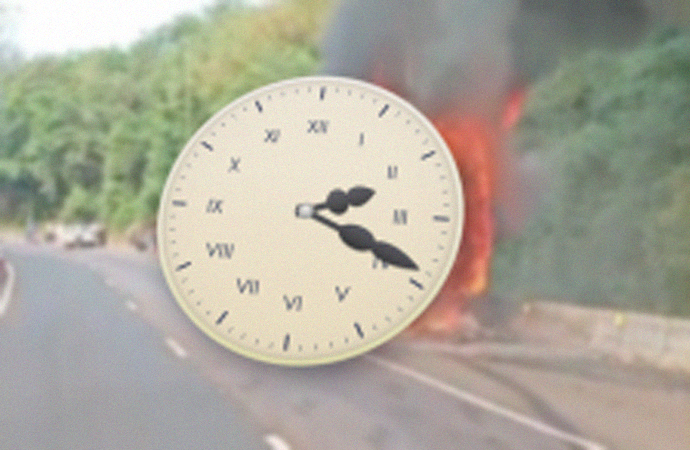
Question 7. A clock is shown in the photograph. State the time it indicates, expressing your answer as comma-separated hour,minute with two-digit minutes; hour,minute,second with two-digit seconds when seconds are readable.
2,19
